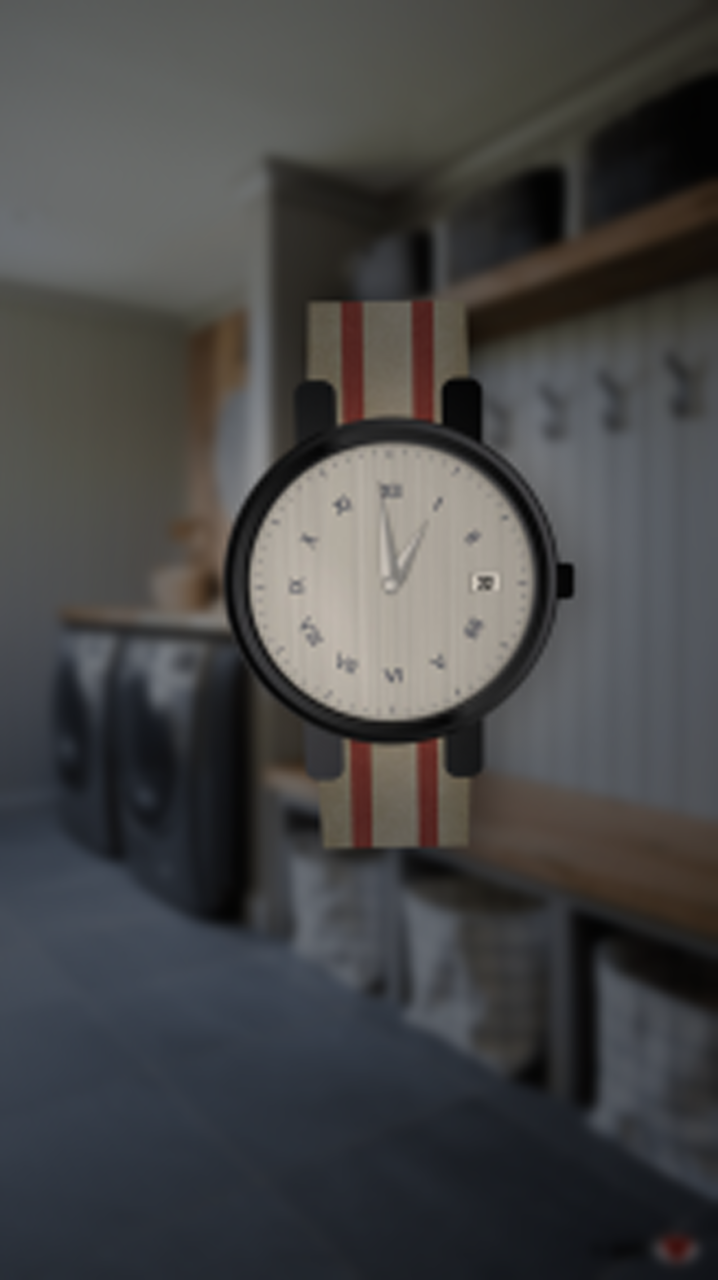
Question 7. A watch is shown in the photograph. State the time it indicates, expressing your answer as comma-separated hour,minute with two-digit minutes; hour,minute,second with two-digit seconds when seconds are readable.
12,59
